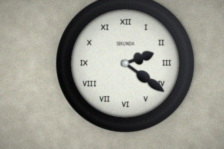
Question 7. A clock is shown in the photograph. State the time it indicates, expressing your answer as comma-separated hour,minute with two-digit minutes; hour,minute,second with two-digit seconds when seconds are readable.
2,21
